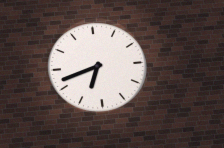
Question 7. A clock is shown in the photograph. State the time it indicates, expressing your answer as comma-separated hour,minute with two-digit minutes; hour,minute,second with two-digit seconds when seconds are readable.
6,42
